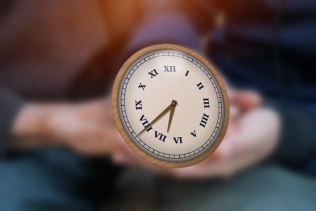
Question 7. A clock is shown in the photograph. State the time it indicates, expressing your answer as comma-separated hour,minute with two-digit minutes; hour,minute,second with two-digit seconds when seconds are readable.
6,39
